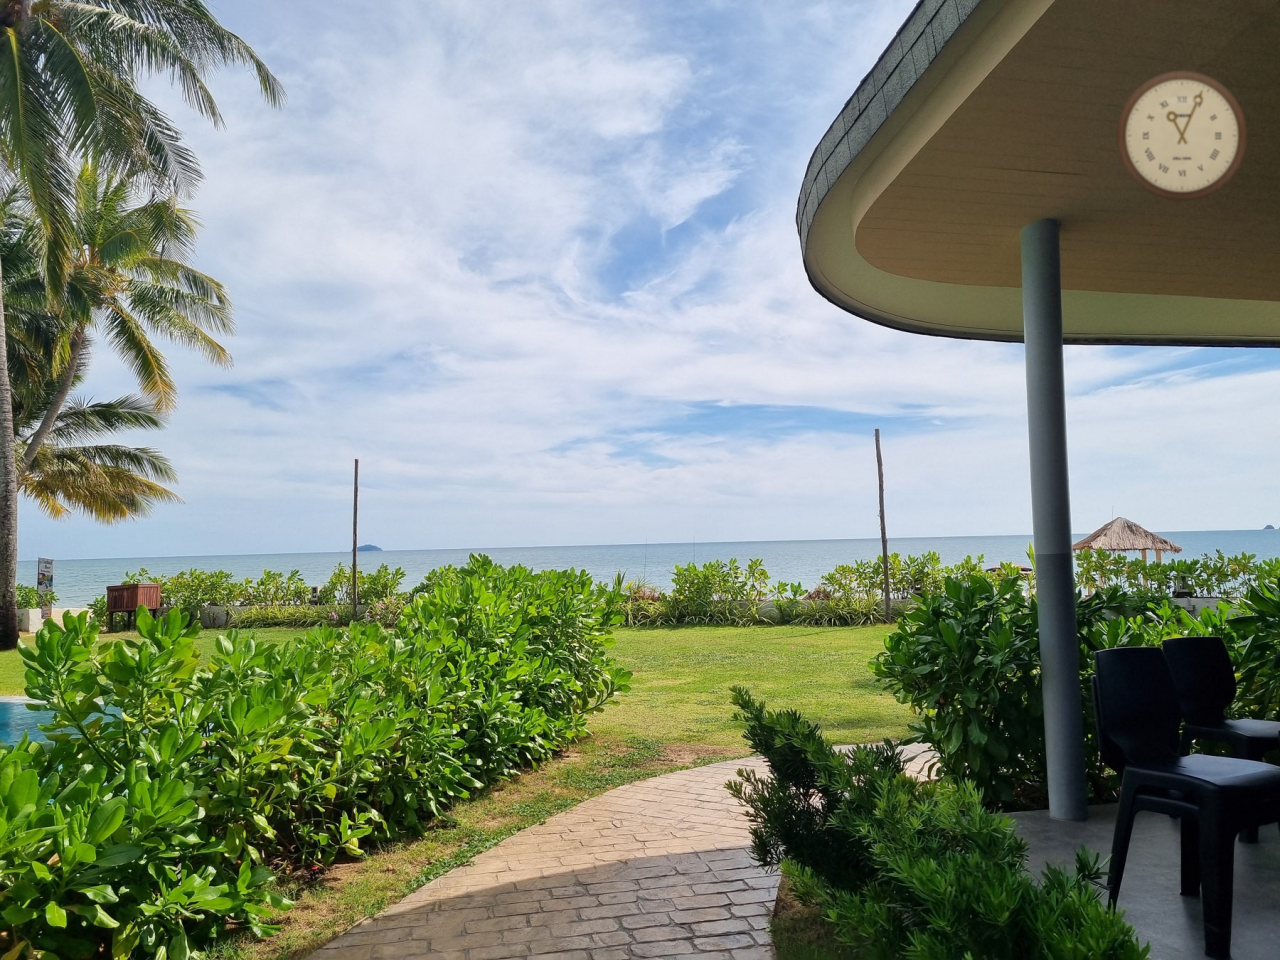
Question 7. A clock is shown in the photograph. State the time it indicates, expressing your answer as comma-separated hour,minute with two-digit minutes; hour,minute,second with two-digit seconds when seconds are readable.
11,04
